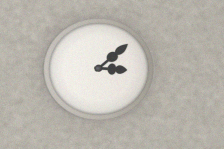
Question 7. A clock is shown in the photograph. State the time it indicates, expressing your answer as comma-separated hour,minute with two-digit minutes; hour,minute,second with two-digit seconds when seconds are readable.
3,08
